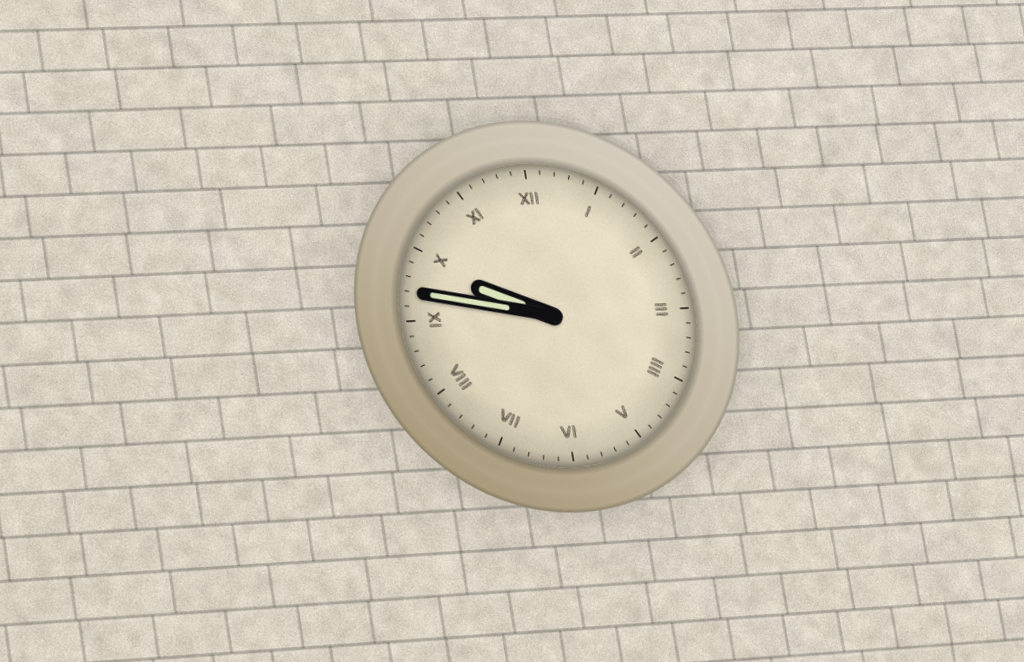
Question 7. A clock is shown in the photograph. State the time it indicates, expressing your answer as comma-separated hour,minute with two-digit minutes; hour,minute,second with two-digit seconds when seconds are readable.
9,47
